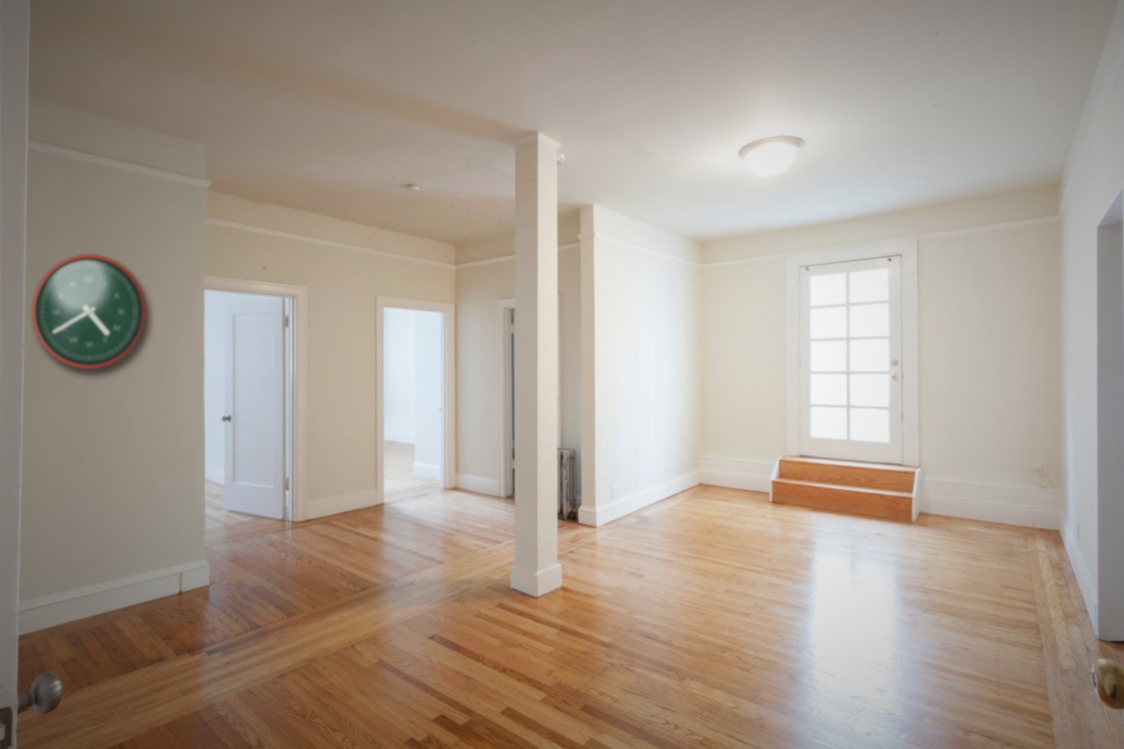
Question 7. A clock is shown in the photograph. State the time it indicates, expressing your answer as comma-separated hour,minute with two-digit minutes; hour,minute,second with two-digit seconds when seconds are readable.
4,40
